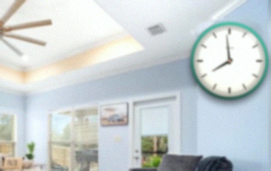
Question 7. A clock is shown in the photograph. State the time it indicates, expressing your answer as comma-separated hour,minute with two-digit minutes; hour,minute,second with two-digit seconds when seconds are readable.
7,59
